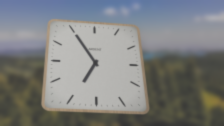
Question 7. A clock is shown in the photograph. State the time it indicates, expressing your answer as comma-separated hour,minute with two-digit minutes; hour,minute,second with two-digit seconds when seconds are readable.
6,55
